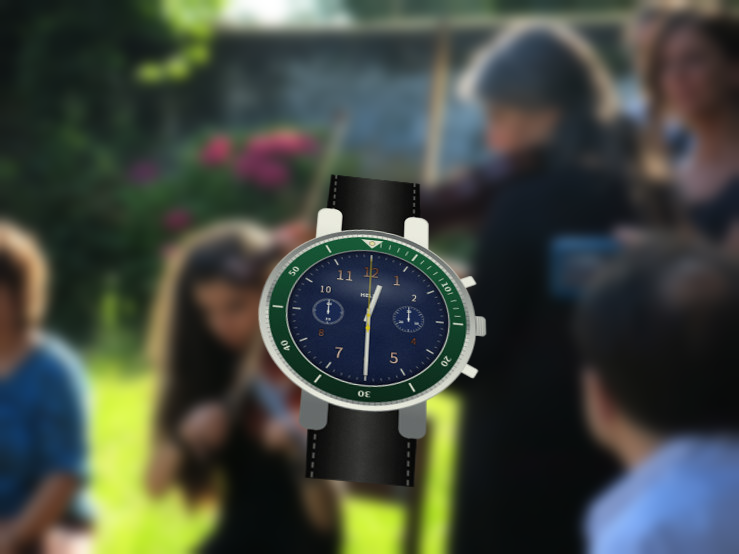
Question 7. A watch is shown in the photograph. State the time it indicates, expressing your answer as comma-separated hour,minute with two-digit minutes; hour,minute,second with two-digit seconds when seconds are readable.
12,30
